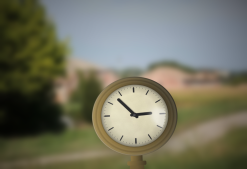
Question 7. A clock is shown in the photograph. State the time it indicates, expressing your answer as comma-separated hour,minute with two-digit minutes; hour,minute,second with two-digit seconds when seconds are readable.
2,53
